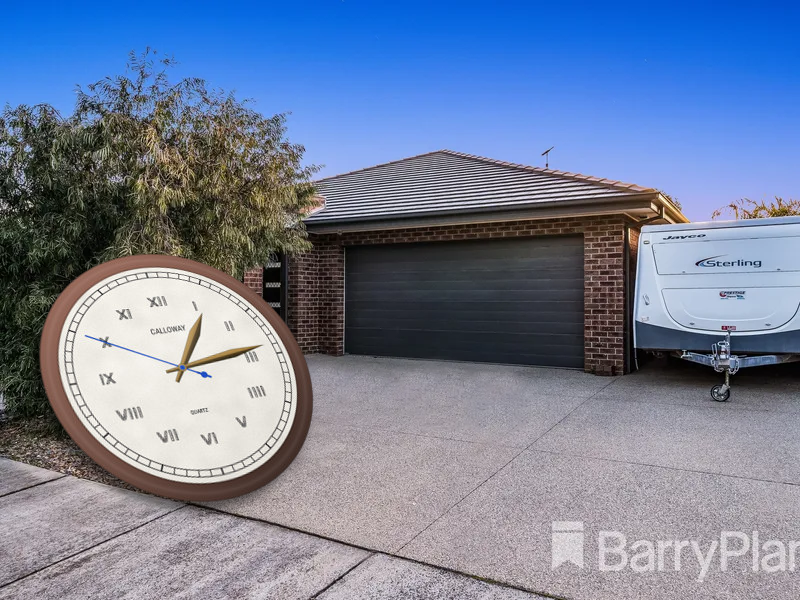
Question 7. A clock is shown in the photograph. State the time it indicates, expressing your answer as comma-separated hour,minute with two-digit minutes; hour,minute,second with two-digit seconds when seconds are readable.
1,13,50
